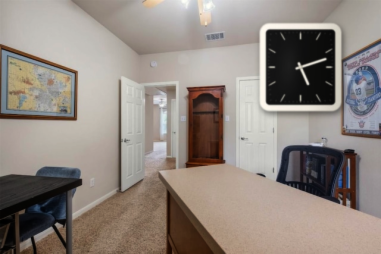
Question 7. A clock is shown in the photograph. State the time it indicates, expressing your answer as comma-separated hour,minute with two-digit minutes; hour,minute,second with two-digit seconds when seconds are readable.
5,12
